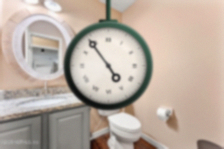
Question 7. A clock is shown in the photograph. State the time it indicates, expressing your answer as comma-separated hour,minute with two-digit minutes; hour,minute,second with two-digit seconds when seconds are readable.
4,54
